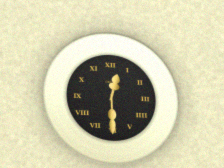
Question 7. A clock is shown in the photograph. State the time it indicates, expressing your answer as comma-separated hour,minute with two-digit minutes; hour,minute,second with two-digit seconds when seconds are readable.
12,30
